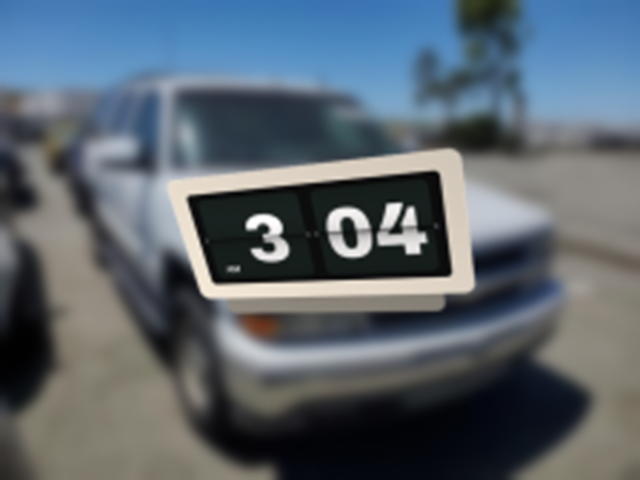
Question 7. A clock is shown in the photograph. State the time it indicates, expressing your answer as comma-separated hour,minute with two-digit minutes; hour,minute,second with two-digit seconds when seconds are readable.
3,04
